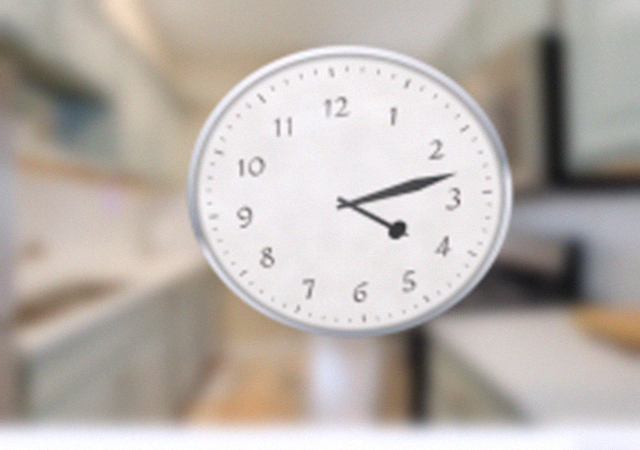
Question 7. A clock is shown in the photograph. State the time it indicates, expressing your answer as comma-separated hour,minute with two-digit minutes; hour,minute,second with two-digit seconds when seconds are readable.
4,13
